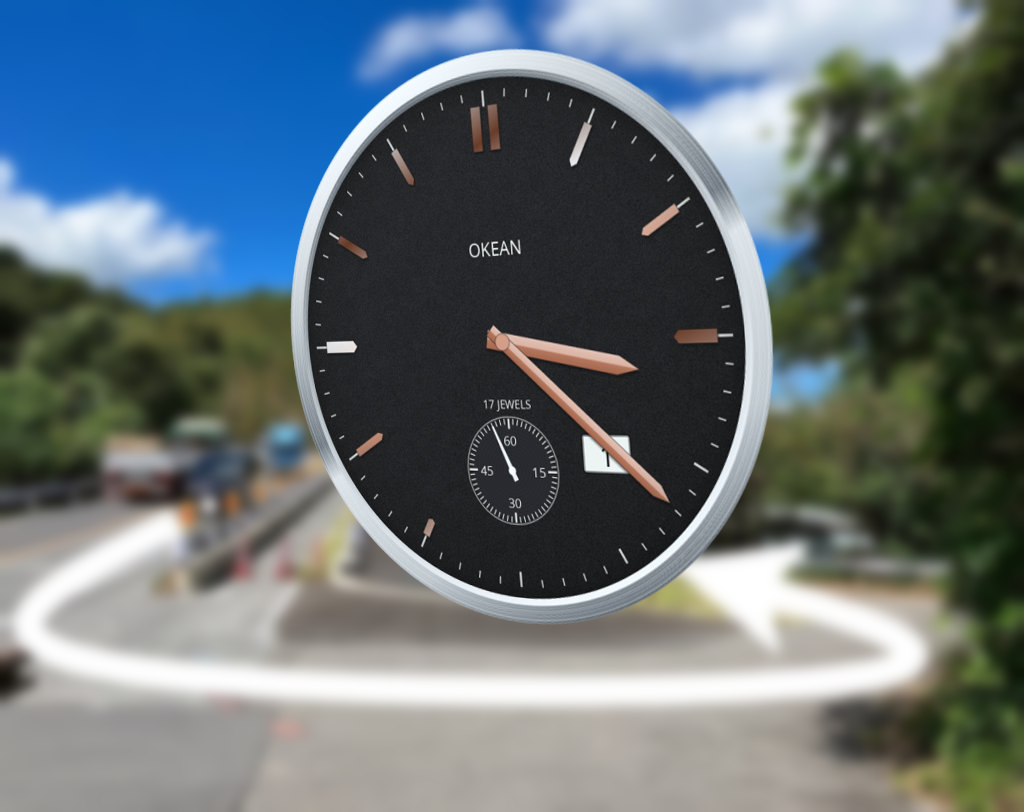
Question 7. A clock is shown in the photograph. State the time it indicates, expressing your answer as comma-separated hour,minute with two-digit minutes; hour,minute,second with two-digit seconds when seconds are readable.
3,21,56
